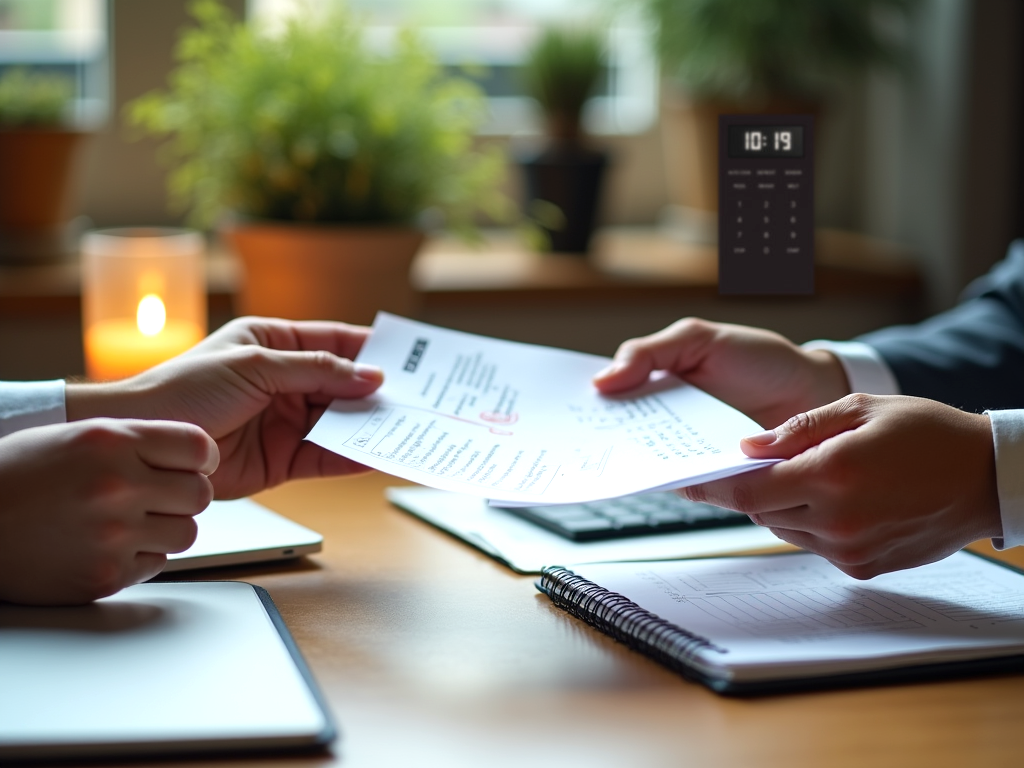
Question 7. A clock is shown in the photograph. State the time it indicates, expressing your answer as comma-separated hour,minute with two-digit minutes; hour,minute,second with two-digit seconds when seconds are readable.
10,19
